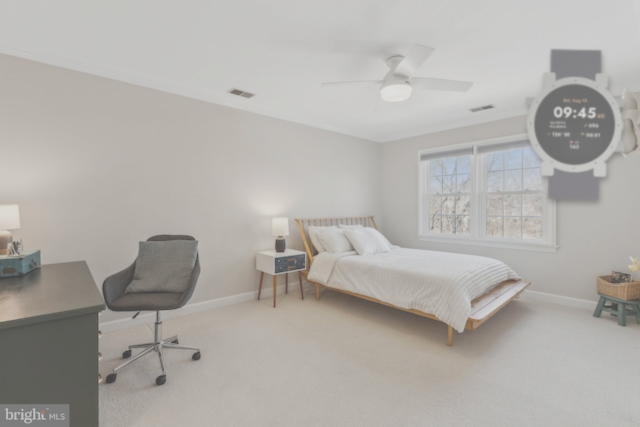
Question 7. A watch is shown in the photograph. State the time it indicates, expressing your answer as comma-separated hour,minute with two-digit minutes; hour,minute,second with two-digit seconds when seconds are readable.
9,45
